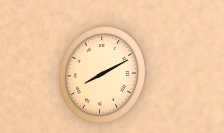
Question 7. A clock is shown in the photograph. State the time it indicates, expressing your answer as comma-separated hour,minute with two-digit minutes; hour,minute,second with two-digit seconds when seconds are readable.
8,11
